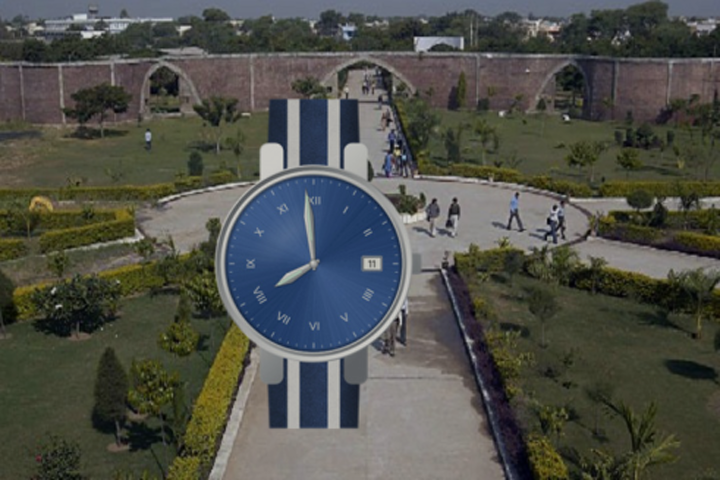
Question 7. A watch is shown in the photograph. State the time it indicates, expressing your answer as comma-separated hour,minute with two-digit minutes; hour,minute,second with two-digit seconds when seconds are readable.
7,59
